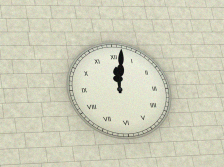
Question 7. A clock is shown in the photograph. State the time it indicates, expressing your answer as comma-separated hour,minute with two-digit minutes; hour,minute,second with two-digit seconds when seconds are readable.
12,02
